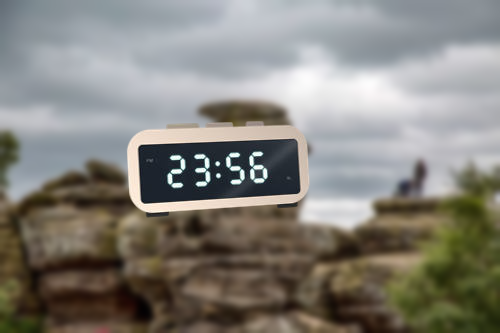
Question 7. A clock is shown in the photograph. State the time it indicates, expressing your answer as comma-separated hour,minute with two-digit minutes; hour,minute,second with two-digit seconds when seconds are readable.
23,56
